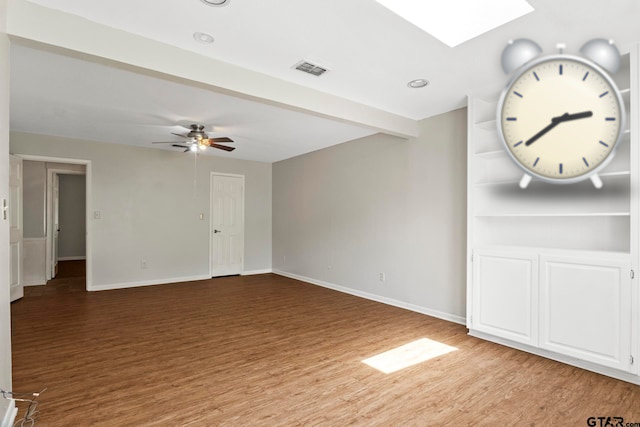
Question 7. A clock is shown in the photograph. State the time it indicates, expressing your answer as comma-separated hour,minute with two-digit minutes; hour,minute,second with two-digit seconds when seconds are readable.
2,39
